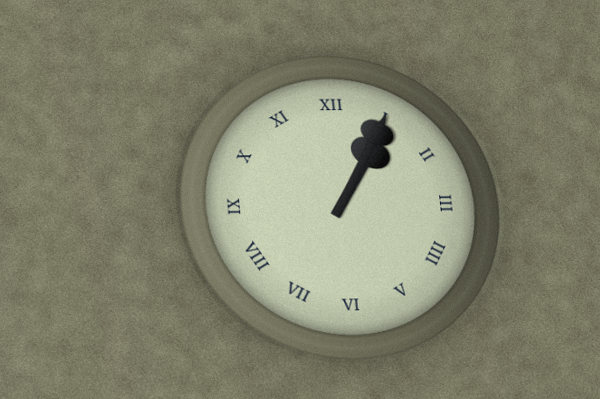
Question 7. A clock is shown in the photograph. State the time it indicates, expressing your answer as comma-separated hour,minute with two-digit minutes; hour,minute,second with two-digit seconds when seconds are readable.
1,05
